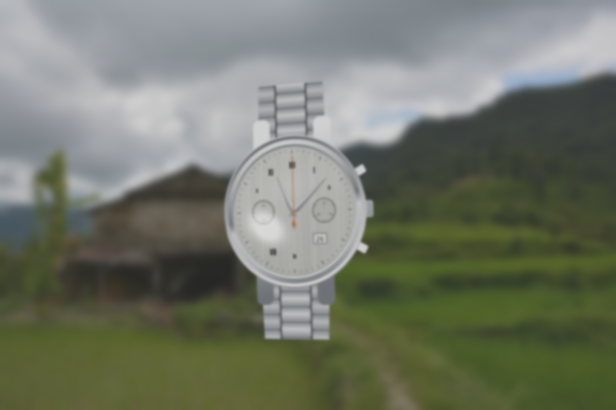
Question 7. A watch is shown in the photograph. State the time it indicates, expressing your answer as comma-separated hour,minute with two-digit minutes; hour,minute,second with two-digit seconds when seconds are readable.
11,08
